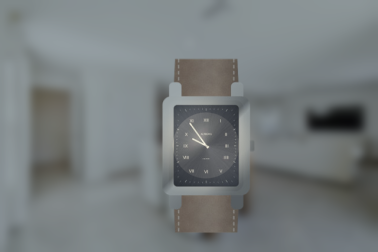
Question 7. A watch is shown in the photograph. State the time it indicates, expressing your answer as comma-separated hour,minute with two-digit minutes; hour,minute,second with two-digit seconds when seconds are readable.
9,54
